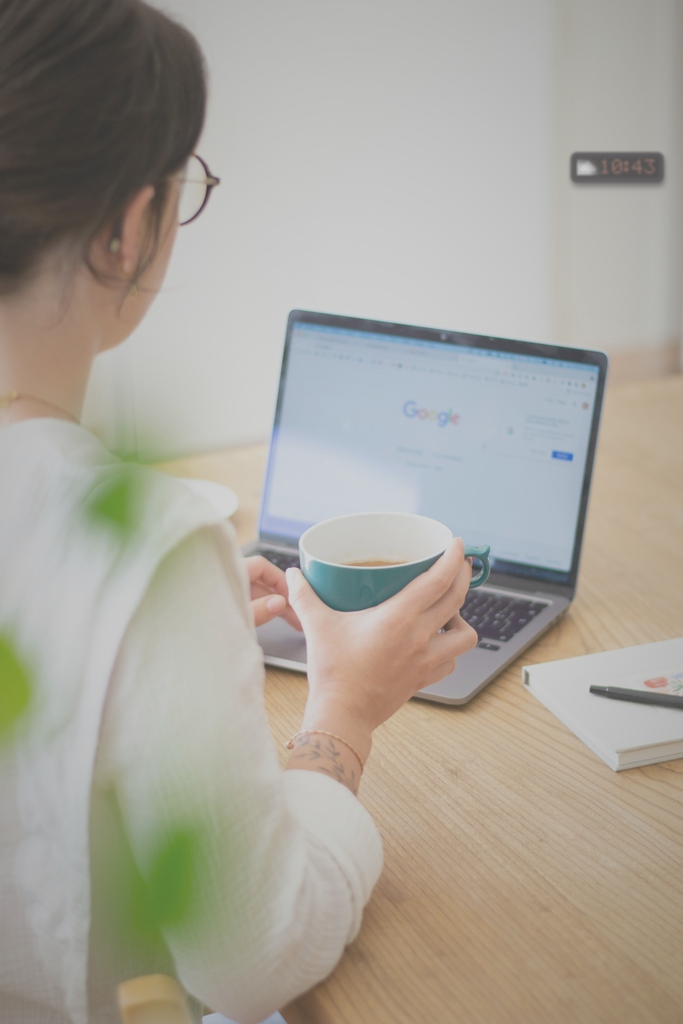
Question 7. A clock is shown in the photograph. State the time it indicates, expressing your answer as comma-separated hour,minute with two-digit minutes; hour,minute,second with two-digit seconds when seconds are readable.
10,43
